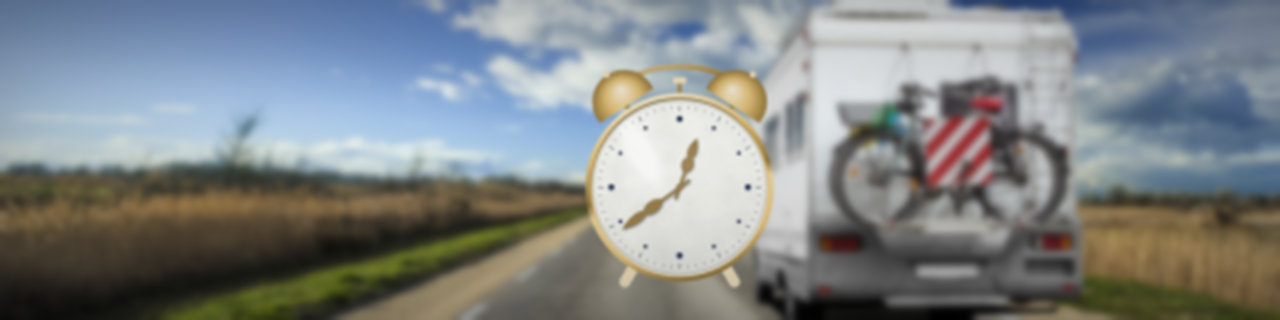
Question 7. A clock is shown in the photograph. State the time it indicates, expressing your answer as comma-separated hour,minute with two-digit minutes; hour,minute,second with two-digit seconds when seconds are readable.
12,39
